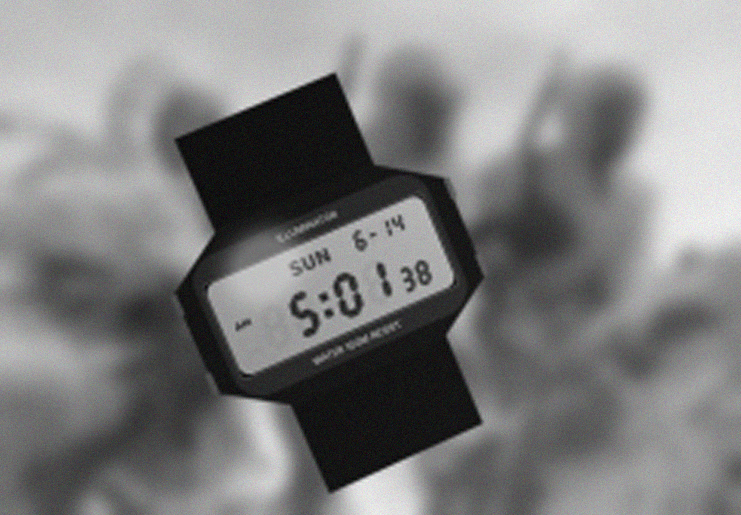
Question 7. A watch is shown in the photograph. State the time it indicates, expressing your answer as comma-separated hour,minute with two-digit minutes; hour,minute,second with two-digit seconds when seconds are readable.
5,01,38
